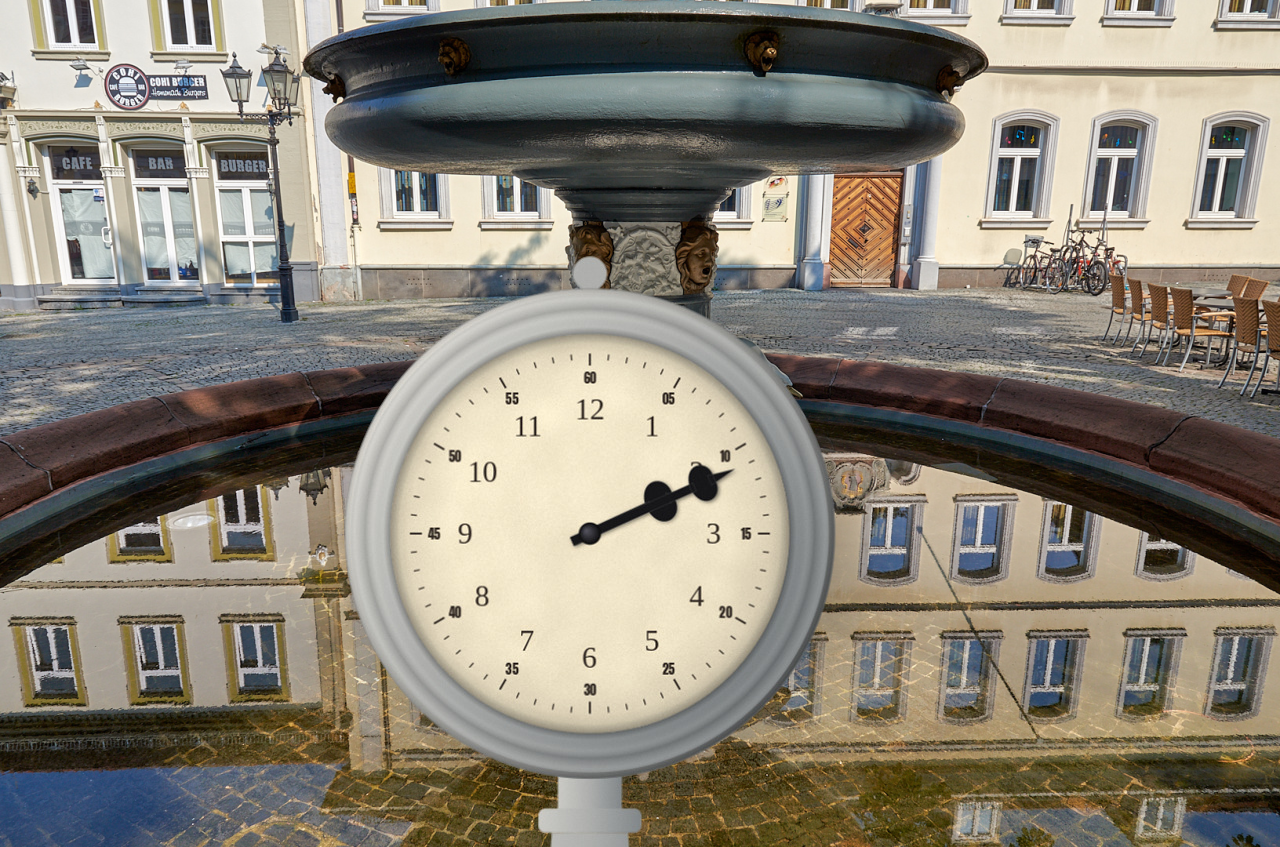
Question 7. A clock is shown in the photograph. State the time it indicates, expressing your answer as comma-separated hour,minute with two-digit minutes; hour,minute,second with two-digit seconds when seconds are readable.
2,11
